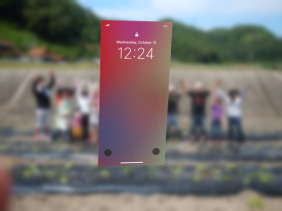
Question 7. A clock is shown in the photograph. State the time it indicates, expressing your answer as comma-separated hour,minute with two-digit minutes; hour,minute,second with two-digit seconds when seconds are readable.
12,24
